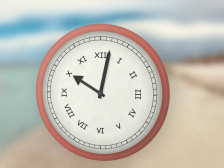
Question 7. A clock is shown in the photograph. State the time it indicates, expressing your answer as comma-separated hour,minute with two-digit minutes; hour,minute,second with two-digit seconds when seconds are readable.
10,02
